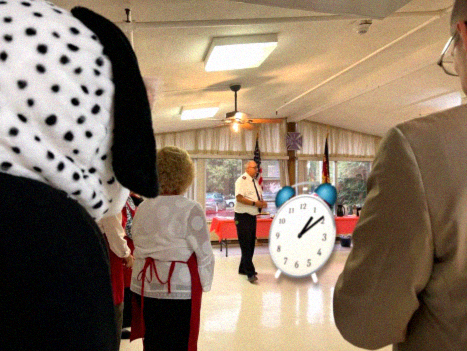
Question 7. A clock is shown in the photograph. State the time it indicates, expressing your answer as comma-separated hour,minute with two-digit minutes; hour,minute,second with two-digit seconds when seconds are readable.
1,09
